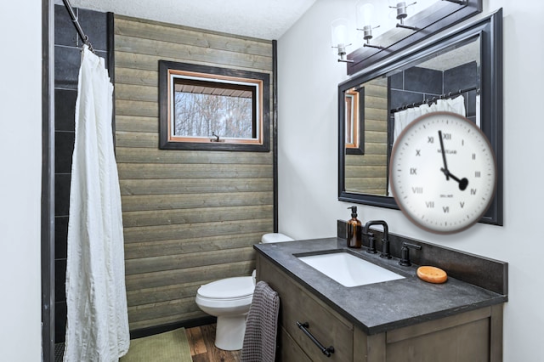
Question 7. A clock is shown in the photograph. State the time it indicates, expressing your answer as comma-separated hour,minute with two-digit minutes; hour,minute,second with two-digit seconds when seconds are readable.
3,58
